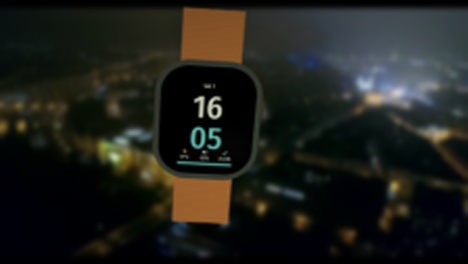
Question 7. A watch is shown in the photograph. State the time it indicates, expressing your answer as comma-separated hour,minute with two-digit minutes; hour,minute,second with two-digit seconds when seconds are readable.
16,05
